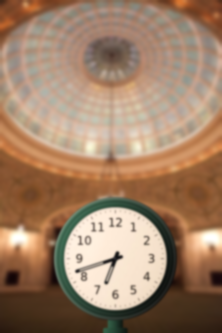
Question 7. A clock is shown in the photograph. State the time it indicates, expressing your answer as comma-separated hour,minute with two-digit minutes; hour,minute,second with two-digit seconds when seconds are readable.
6,42
